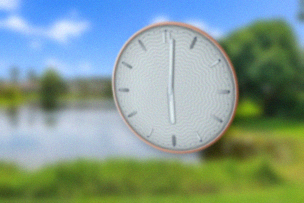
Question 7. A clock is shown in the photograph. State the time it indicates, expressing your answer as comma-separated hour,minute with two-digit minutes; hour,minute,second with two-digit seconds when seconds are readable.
6,01
